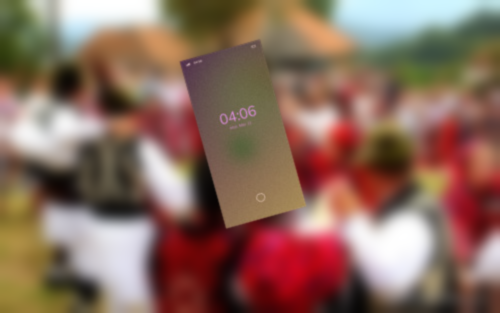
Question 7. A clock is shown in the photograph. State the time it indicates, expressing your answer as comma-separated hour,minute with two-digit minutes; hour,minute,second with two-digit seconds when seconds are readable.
4,06
